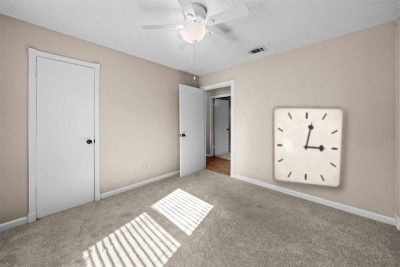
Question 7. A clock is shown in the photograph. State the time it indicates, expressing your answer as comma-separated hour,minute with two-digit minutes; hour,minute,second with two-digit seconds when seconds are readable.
3,02
